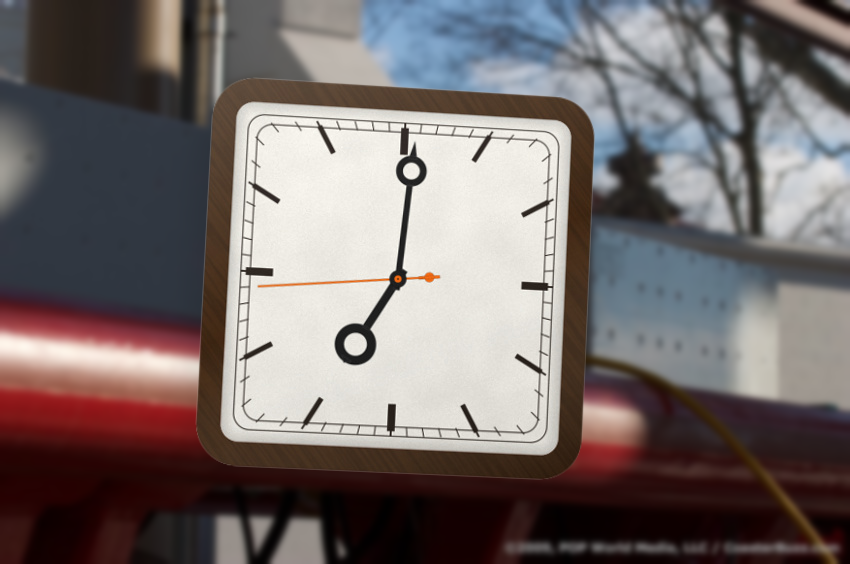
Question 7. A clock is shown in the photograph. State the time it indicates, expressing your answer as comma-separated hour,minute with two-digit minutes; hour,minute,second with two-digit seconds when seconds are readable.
7,00,44
